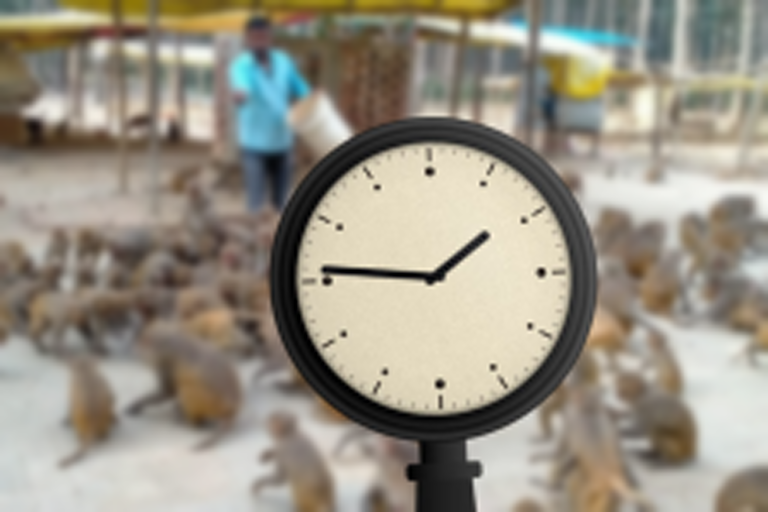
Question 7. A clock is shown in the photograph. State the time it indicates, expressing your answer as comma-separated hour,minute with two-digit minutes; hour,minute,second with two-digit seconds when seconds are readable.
1,46
